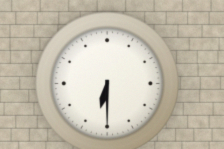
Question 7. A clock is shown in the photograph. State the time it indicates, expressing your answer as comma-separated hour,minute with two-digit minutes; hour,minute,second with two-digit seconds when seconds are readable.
6,30
